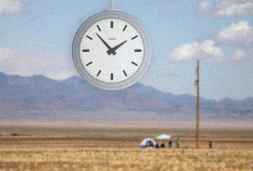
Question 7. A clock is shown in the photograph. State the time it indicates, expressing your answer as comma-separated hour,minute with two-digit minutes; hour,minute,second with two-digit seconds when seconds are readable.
1,53
